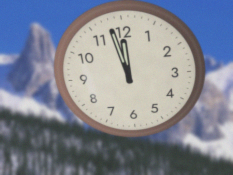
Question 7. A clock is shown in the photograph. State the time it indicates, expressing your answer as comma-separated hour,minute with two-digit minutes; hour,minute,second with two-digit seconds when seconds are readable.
11,58
